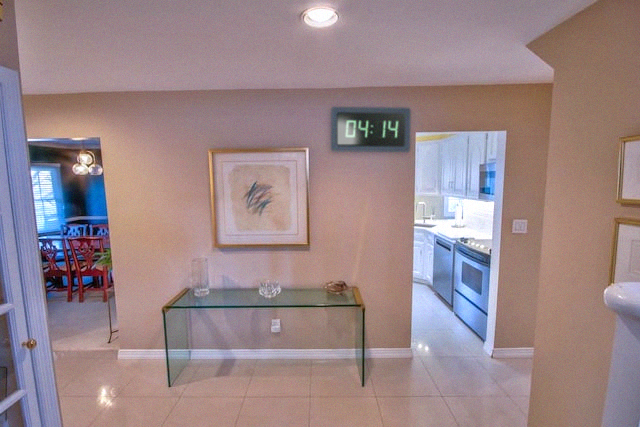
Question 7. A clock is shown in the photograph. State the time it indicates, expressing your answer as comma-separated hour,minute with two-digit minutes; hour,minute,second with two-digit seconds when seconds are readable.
4,14
